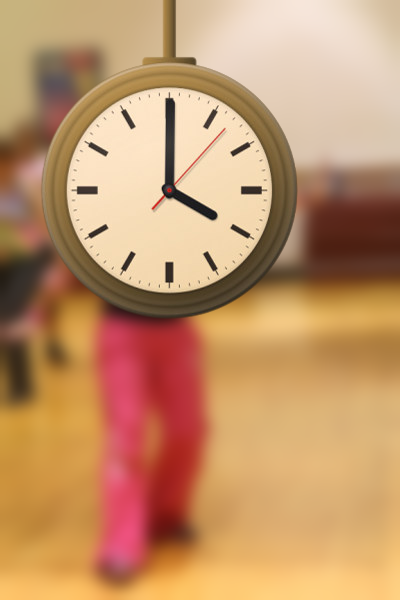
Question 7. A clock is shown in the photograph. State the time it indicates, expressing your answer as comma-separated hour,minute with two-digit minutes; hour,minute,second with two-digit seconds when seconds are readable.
4,00,07
